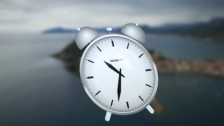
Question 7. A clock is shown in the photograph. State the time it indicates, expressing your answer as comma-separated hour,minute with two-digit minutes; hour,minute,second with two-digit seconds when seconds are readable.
10,33
